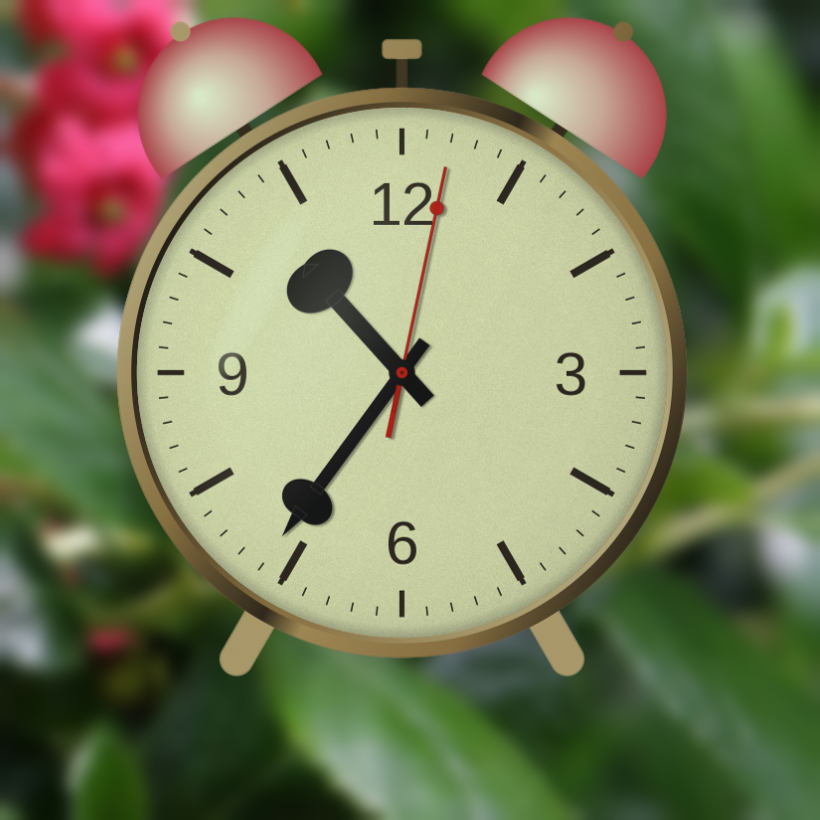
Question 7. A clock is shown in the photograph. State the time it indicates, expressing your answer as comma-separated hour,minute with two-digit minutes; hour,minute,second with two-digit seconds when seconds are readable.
10,36,02
